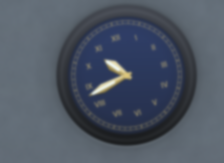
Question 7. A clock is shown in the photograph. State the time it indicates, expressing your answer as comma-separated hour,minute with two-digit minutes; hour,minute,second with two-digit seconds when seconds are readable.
10,43
